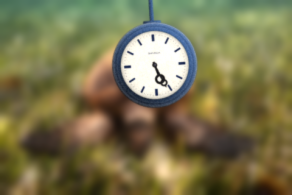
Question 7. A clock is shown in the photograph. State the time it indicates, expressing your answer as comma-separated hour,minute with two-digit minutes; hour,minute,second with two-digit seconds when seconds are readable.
5,26
